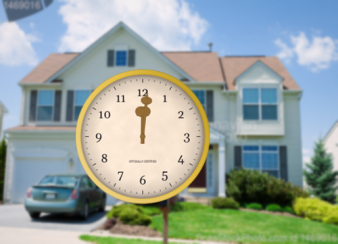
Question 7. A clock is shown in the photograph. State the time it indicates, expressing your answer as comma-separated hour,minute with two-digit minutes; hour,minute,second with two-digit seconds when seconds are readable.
12,01
